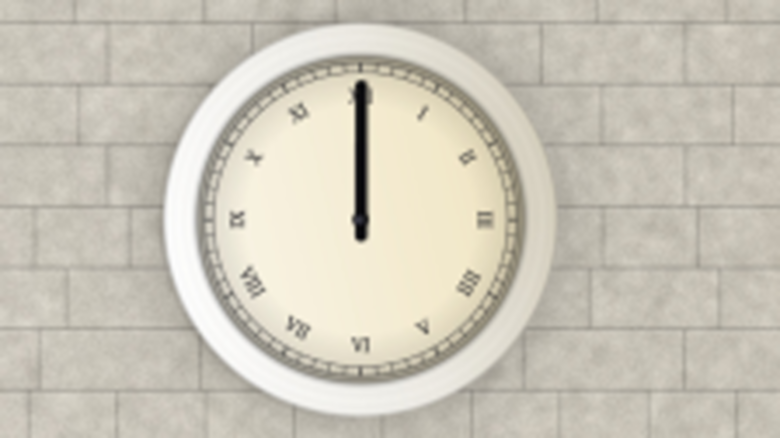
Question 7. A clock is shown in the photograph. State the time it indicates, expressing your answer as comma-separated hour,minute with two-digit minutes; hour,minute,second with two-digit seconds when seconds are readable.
12,00
